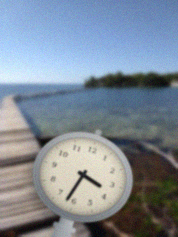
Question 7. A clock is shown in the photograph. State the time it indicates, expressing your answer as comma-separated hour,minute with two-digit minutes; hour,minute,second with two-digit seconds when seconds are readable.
3,32
